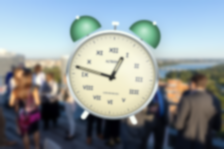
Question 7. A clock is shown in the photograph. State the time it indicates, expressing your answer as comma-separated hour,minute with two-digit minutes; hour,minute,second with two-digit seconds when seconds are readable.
12,47
